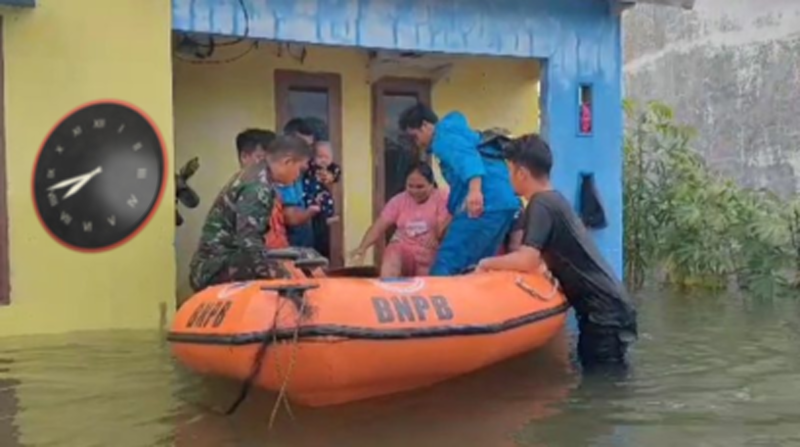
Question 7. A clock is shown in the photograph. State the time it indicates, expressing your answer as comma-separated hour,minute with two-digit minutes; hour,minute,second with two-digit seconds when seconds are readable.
7,42
